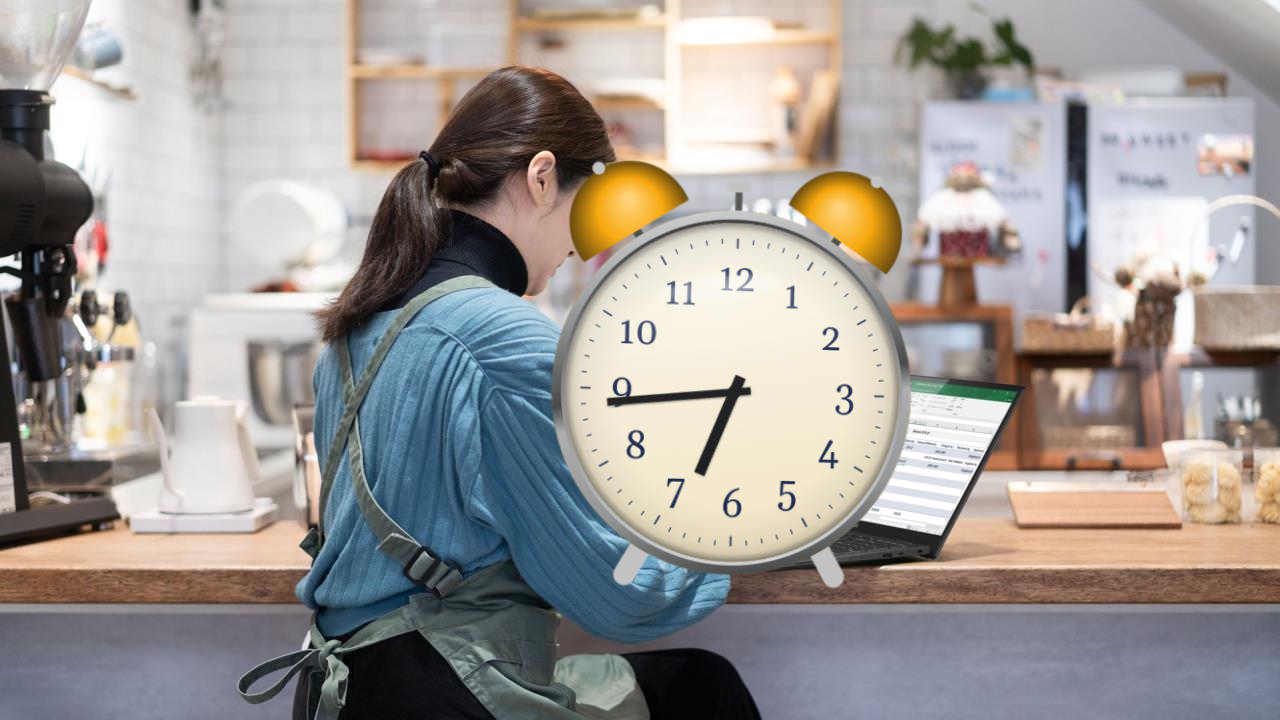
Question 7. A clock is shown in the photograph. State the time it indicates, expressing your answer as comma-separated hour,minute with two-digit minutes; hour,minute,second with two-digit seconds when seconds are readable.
6,44
